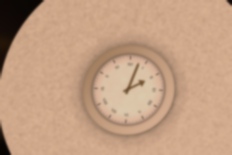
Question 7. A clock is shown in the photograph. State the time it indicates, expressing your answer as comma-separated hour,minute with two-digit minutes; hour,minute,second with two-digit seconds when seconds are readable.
2,03
